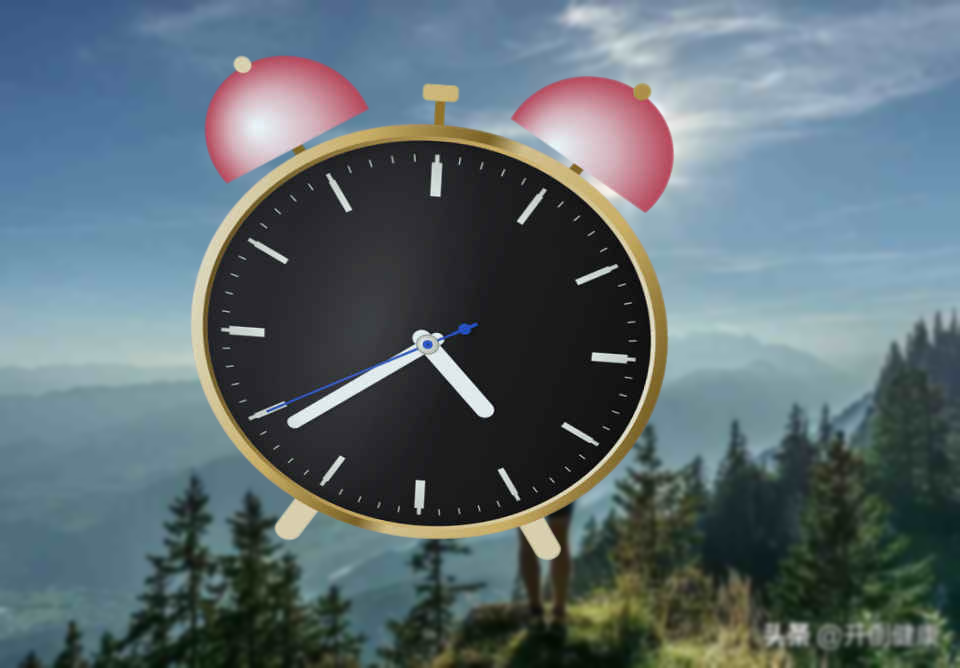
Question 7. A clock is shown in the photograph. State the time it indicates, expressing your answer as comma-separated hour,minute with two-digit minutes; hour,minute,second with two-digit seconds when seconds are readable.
4,38,40
